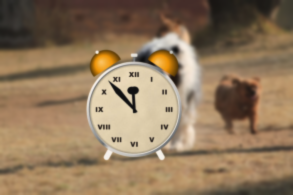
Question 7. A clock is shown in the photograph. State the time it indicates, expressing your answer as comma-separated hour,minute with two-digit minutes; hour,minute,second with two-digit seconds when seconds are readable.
11,53
